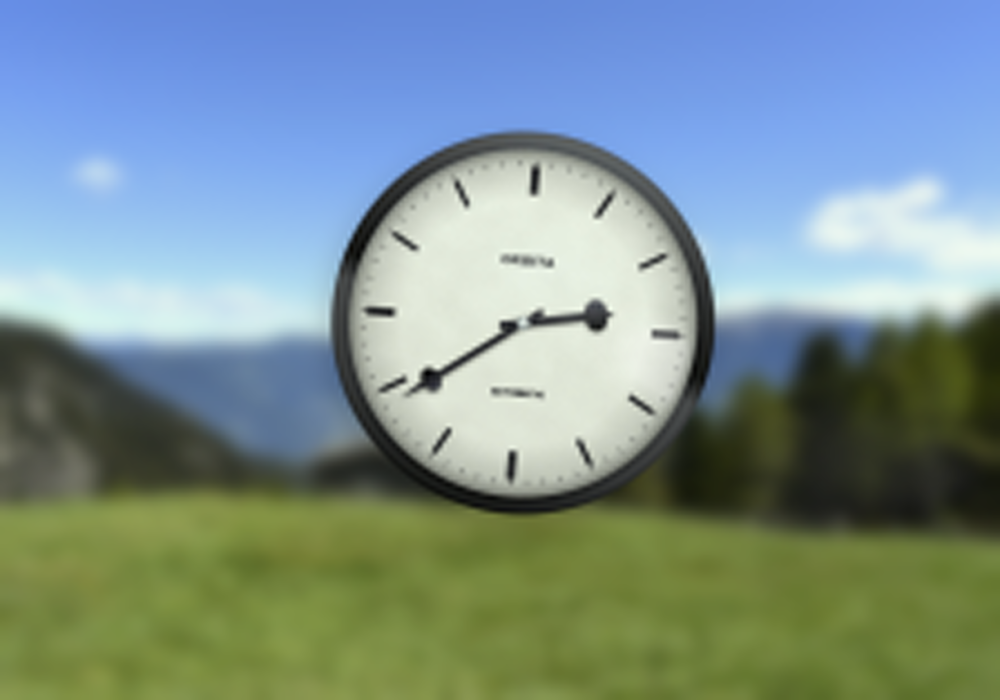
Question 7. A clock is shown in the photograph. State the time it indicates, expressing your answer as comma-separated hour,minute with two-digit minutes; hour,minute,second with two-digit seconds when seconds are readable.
2,39
